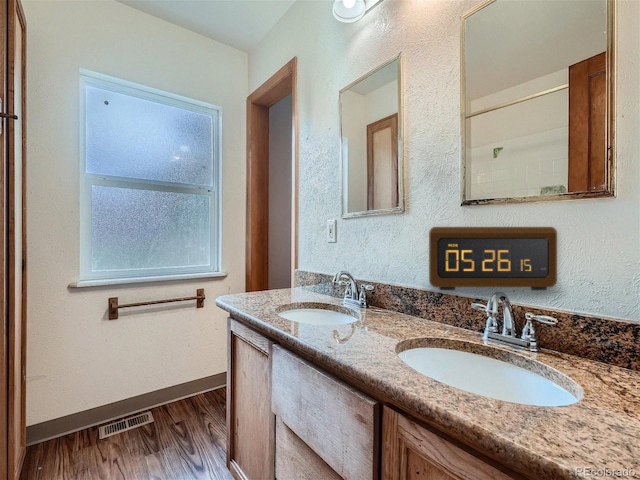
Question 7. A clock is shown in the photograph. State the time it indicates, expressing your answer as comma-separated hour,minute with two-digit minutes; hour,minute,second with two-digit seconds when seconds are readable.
5,26,15
